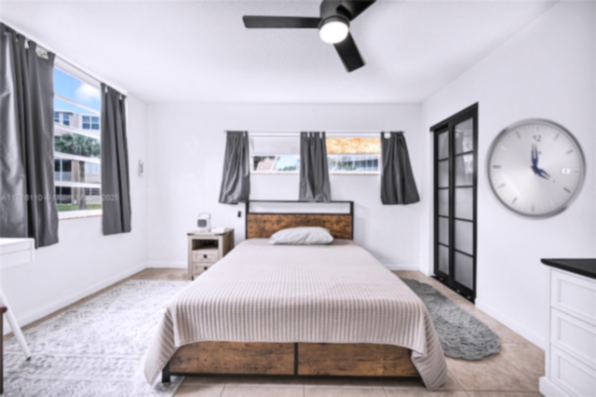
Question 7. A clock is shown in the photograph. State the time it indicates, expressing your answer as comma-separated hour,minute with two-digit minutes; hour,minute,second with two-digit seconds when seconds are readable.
3,59
